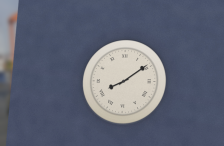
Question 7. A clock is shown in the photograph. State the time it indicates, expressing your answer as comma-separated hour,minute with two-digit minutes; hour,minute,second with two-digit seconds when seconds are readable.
8,09
